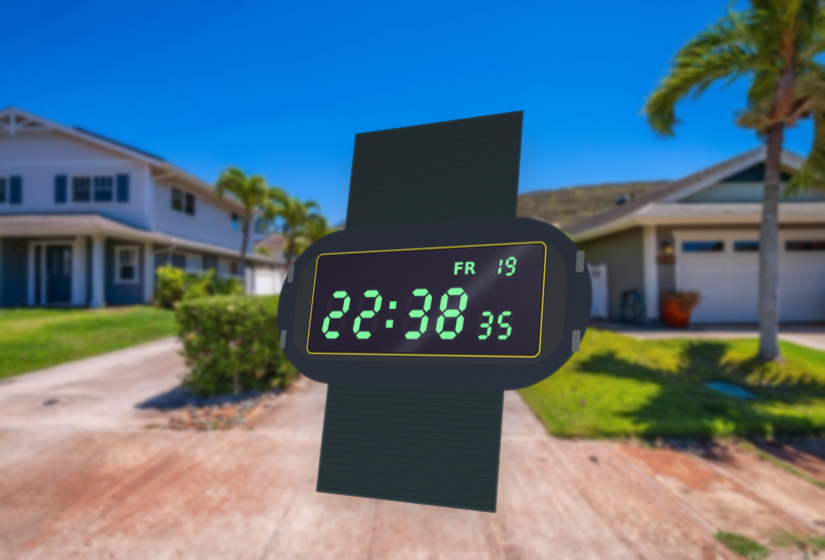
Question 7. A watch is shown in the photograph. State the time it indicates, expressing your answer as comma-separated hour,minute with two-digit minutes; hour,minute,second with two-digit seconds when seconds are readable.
22,38,35
